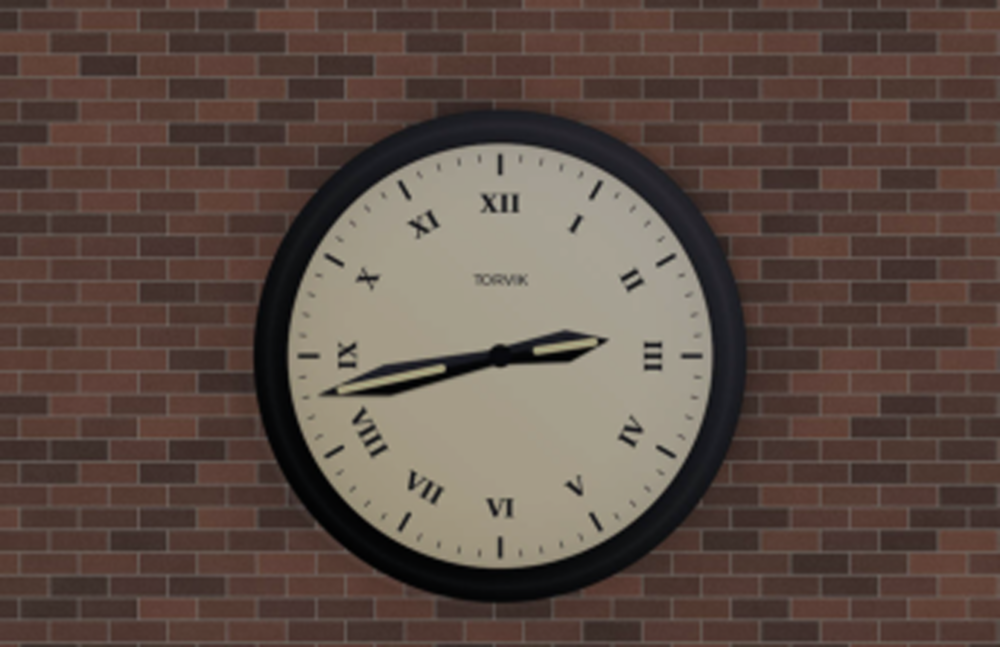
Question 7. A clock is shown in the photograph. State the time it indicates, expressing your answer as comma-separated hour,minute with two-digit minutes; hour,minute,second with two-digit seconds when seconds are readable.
2,43
